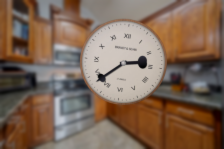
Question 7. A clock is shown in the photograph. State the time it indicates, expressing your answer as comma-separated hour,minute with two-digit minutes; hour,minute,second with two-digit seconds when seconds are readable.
2,38
